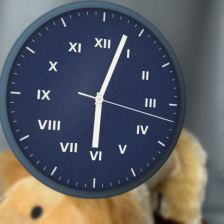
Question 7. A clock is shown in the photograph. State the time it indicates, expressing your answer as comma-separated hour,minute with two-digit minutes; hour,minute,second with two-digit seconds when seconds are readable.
6,03,17
